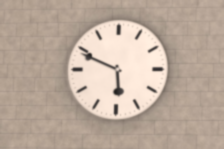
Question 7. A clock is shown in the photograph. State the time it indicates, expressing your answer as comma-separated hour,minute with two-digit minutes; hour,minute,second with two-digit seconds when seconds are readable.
5,49
